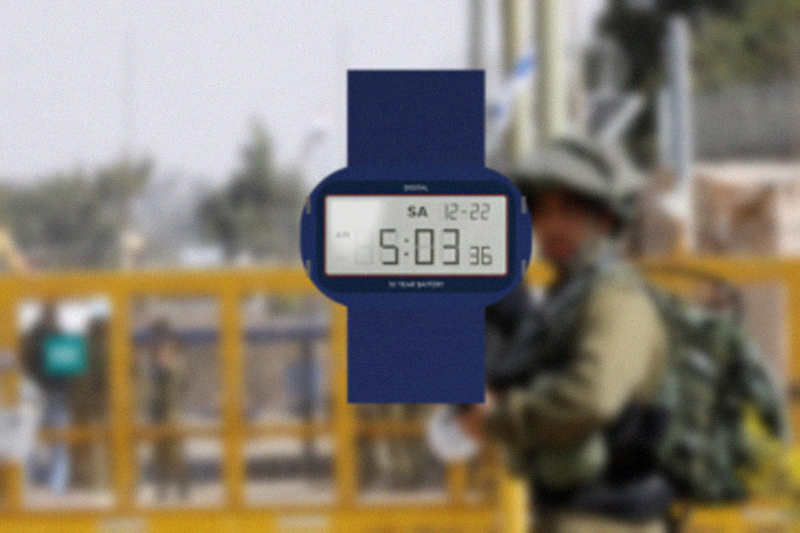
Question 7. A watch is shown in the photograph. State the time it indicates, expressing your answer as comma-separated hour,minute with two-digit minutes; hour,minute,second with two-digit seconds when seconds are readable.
5,03,36
